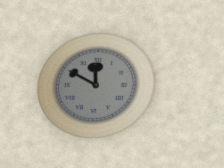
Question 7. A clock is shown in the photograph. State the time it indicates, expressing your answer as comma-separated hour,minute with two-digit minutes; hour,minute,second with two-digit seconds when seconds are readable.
11,50
